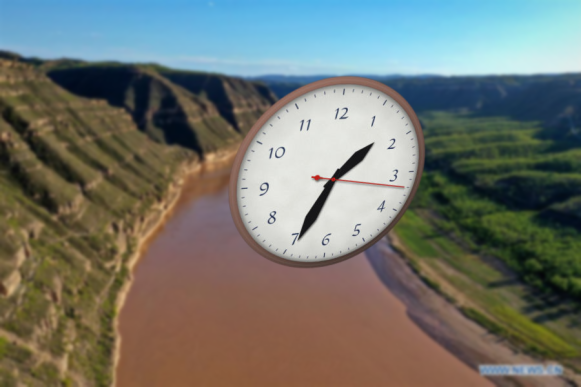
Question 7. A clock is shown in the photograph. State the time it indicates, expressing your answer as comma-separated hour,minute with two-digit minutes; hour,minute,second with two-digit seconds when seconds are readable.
1,34,17
